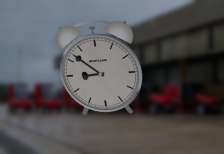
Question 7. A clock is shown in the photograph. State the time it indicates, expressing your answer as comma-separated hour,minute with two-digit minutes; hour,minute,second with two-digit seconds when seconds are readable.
8,52
